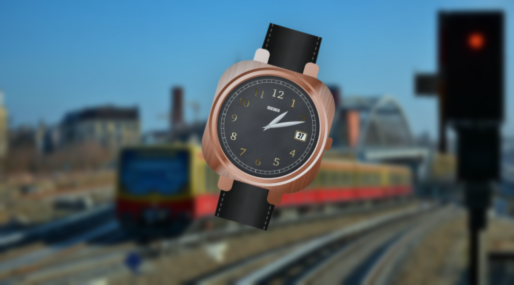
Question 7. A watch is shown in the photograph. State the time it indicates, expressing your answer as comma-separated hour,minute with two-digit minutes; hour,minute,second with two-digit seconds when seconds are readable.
1,11
